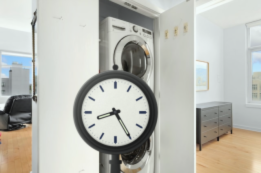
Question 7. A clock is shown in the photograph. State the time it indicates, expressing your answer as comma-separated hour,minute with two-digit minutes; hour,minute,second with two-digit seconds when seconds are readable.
8,25
